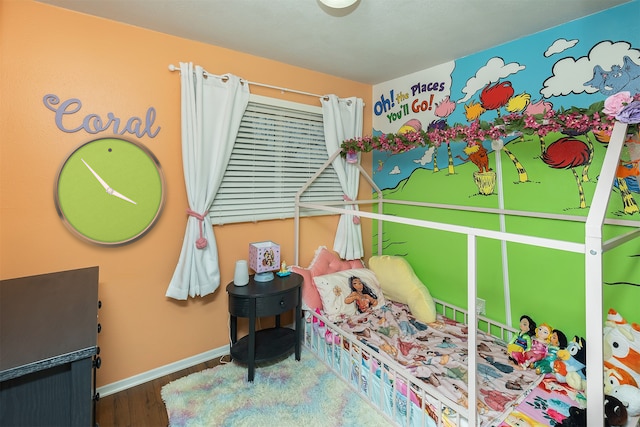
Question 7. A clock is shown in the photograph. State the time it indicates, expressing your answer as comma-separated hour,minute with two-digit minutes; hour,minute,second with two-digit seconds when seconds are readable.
3,53
